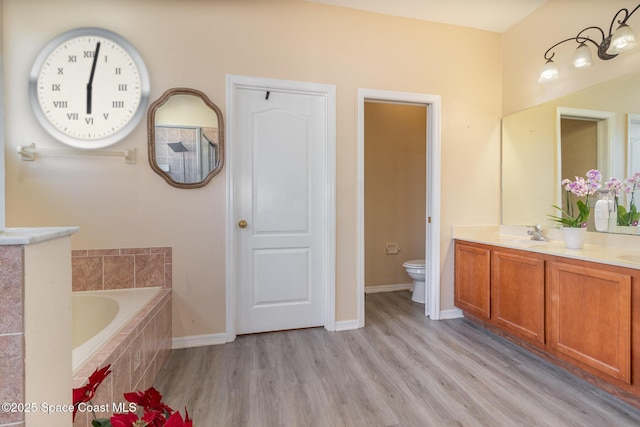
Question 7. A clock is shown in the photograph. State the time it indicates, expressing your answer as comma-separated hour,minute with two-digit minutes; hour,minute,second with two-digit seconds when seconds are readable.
6,02
